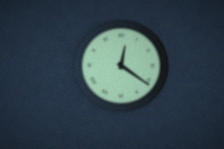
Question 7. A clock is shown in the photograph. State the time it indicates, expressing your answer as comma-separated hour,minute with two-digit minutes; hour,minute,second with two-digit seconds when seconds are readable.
12,21
